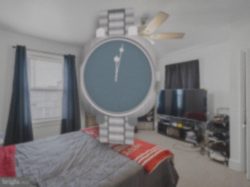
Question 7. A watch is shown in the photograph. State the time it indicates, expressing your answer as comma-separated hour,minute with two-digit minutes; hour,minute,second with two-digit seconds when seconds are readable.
12,02
